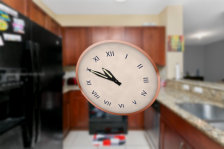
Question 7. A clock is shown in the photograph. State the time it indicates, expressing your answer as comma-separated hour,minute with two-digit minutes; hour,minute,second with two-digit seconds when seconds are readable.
10,50
